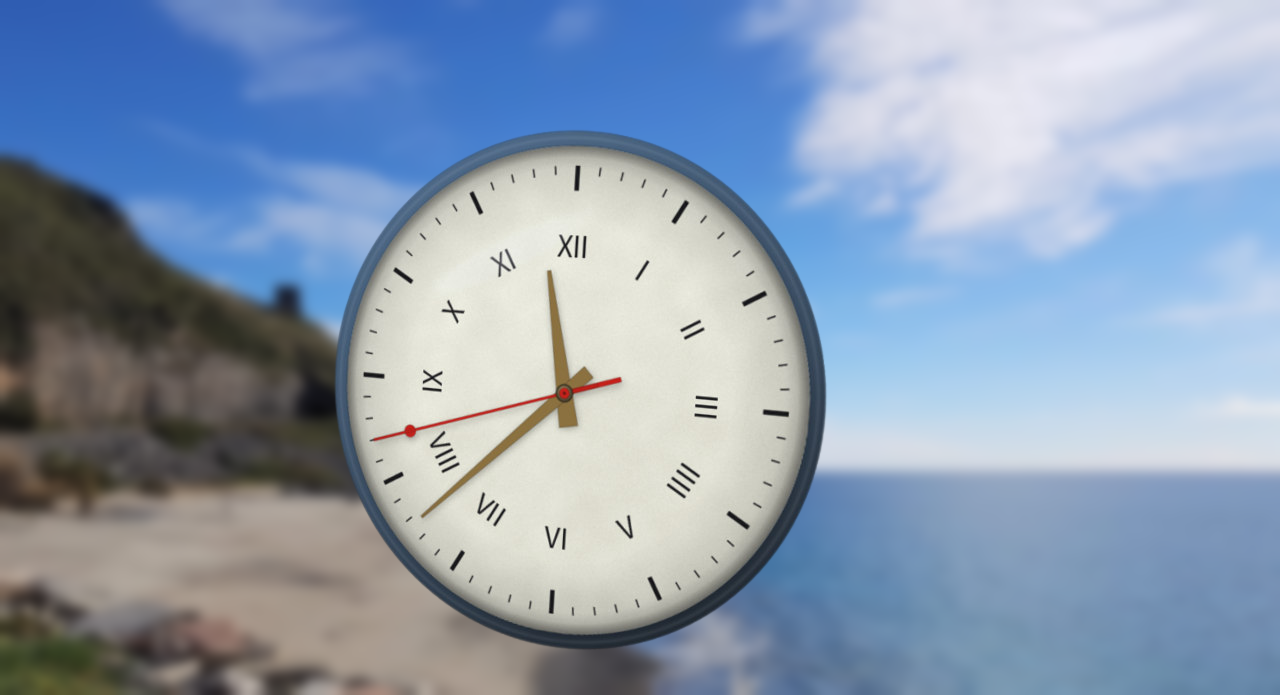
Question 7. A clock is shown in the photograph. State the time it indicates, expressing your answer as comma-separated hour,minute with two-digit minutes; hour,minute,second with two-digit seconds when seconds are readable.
11,37,42
